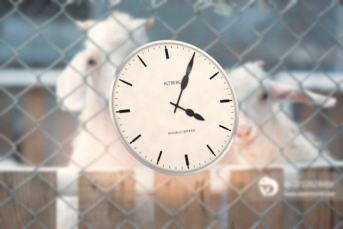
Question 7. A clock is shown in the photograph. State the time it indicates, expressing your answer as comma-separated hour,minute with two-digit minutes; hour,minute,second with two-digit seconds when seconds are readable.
4,05
